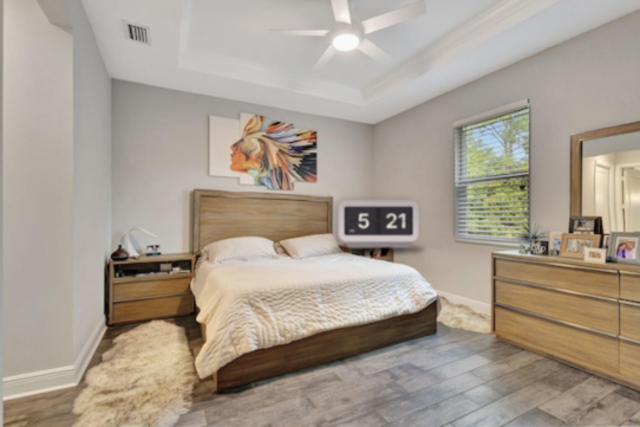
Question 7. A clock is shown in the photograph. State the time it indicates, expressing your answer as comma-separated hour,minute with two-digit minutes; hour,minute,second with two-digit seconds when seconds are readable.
5,21
